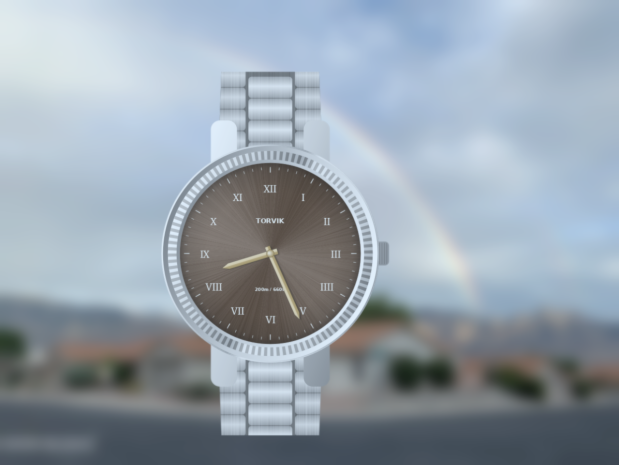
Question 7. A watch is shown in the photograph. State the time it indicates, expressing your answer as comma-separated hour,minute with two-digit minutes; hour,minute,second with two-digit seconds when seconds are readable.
8,26
